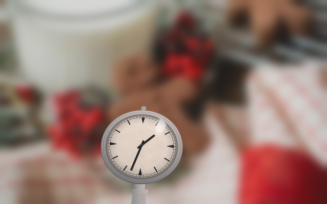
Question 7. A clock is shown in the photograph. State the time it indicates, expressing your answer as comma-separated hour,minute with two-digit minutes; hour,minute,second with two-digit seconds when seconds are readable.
1,33
